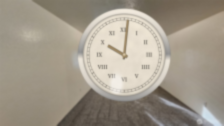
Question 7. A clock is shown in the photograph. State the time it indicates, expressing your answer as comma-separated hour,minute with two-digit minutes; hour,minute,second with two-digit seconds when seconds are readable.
10,01
